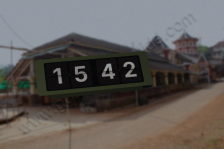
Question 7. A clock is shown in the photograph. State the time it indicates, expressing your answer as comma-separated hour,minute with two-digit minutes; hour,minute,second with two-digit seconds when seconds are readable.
15,42
